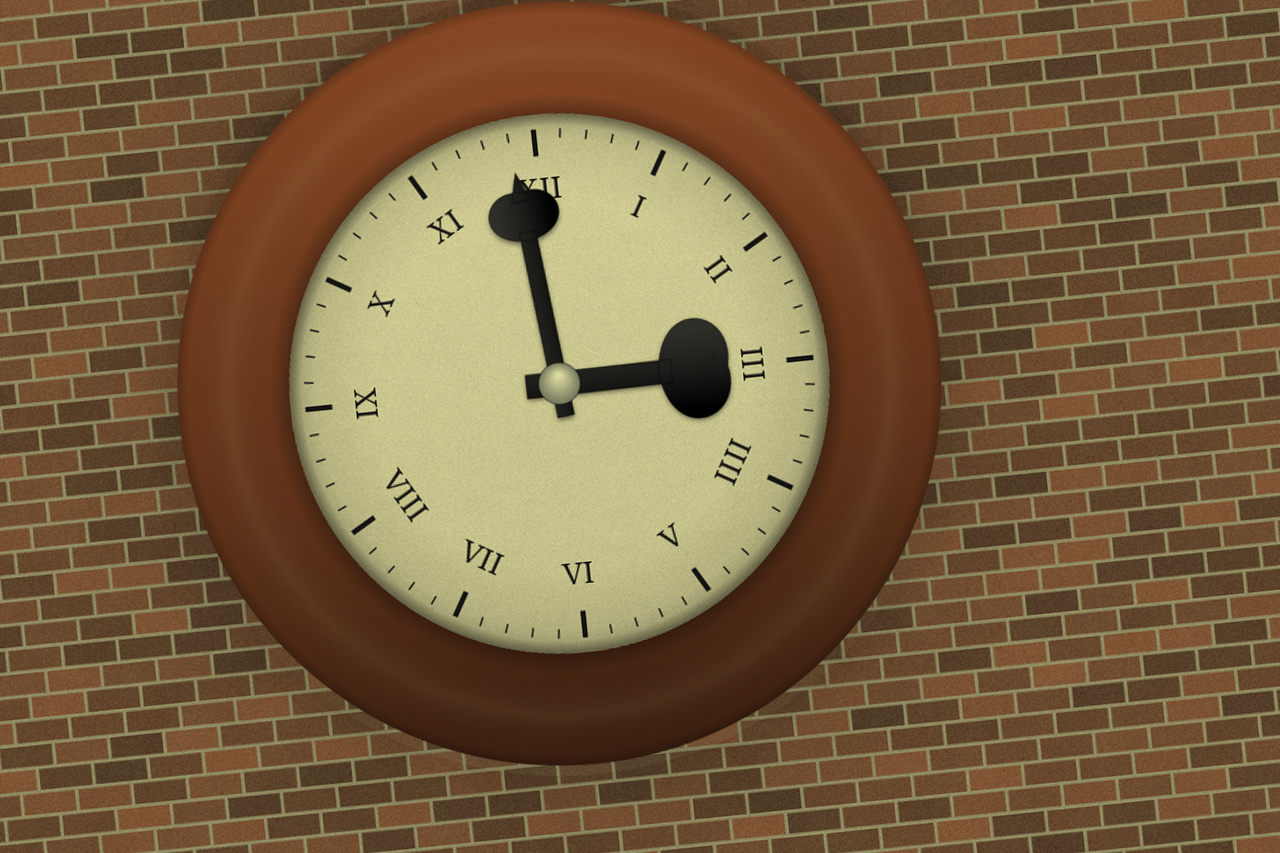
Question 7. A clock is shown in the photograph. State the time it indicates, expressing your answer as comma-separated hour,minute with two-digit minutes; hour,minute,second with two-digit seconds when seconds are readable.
2,59
